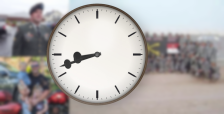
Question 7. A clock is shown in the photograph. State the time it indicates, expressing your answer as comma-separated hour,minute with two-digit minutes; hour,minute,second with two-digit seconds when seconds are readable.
8,42
